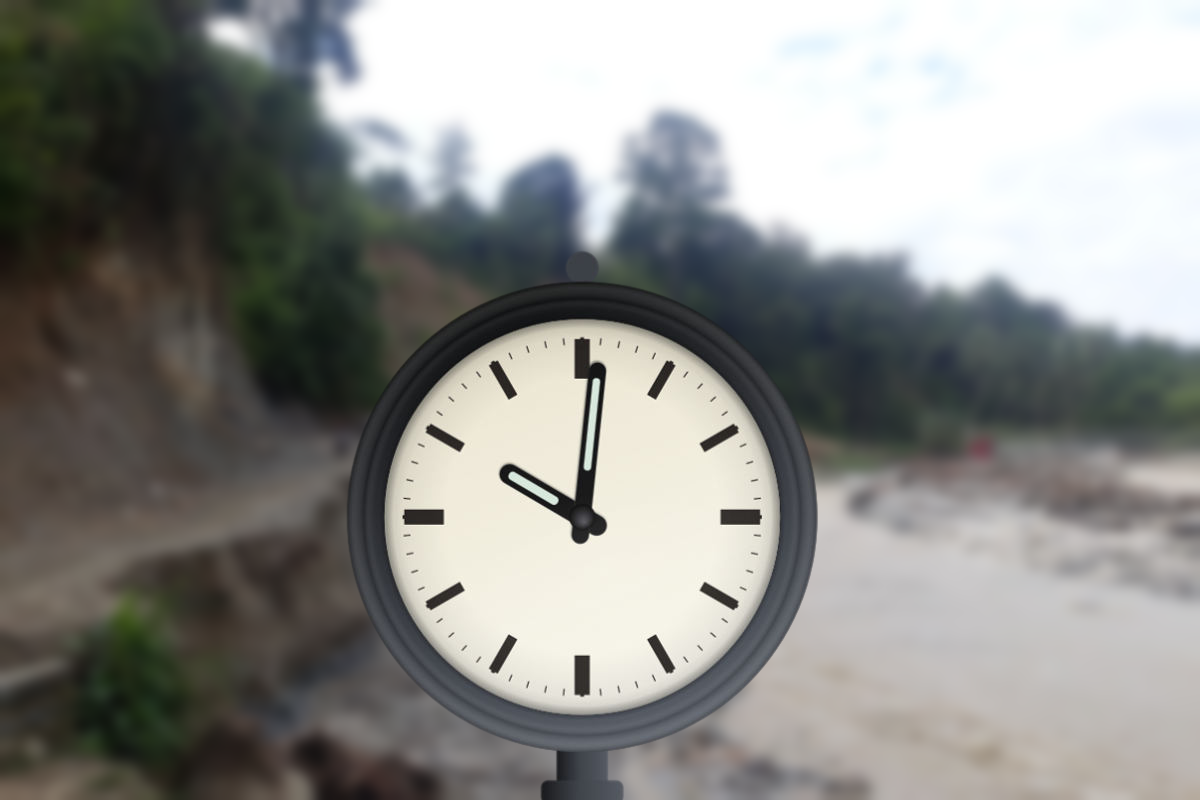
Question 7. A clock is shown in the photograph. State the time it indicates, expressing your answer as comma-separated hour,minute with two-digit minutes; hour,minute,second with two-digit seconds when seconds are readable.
10,01
